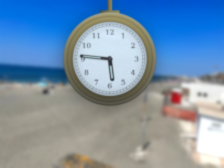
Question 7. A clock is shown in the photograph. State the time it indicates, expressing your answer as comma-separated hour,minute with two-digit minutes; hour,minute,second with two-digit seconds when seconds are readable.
5,46
